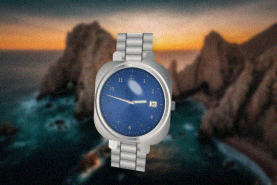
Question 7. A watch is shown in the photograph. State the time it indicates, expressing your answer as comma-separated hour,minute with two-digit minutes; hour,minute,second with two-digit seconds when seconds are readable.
2,47
